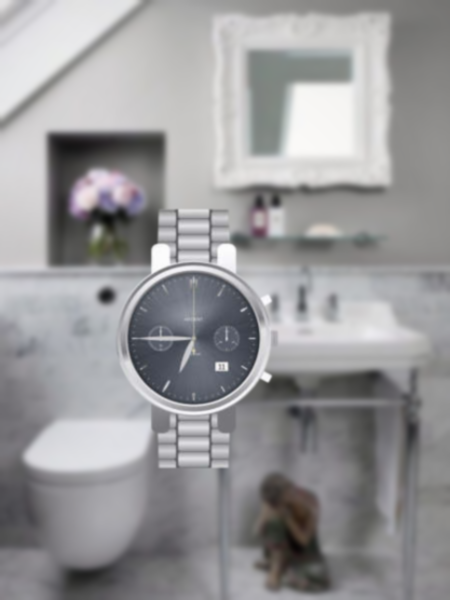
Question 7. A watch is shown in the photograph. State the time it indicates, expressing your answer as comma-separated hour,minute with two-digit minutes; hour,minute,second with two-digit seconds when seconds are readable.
6,45
